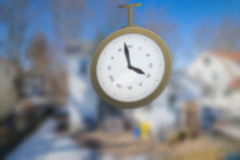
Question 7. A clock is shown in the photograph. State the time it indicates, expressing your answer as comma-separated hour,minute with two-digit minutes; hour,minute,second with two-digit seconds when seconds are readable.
3,58
